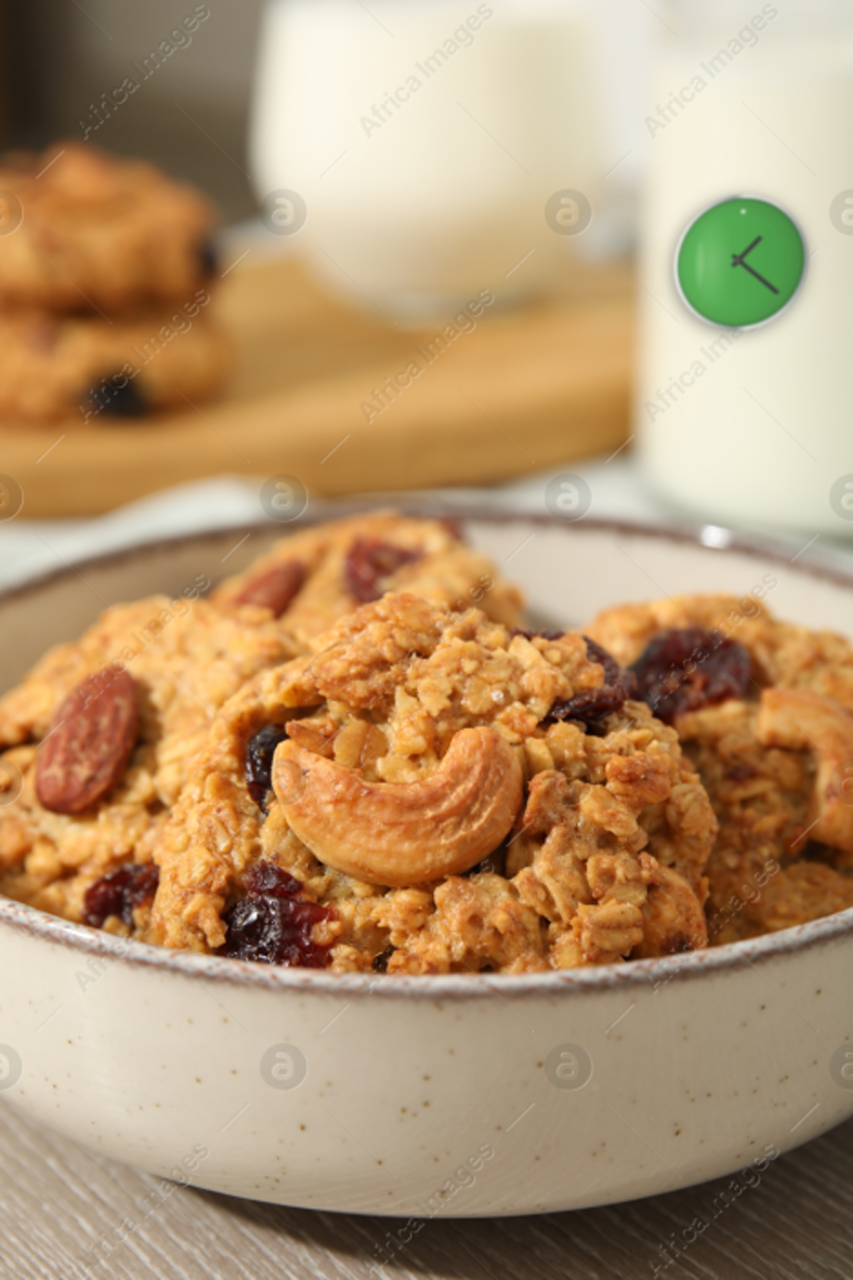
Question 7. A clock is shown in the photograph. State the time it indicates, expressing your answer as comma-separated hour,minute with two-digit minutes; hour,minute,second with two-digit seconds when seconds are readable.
1,21
